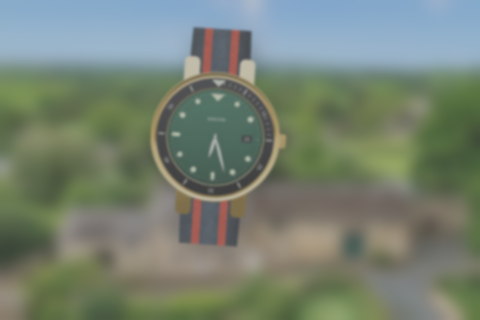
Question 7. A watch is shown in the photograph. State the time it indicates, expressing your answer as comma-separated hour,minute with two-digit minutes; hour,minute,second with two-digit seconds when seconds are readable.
6,27
